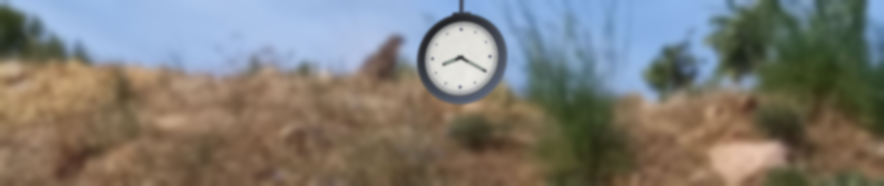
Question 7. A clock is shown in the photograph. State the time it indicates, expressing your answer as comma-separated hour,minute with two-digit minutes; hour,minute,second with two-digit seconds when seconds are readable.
8,20
